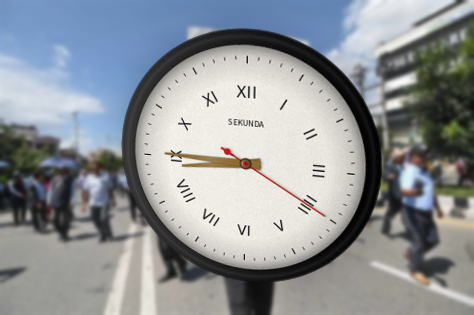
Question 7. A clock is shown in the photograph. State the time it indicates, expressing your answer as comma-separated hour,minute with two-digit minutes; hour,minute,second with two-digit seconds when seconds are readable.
8,45,20
